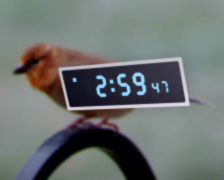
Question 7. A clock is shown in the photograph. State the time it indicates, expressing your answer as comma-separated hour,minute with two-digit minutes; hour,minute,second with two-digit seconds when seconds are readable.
2,59,47
